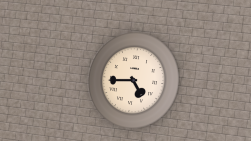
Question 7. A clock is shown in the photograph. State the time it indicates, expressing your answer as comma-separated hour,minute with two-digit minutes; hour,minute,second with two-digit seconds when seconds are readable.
4,44
